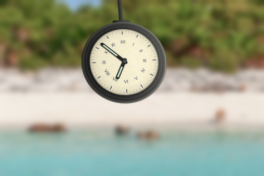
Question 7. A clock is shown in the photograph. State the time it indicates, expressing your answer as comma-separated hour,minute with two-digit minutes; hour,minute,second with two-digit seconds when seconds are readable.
6,52
